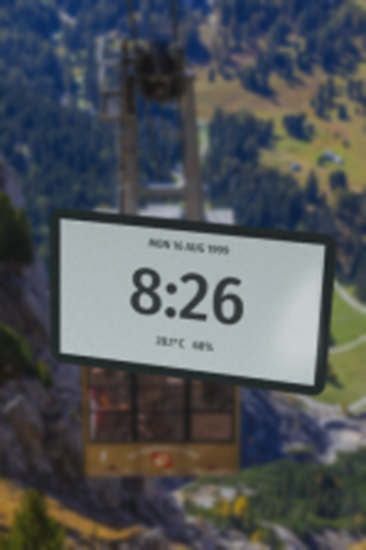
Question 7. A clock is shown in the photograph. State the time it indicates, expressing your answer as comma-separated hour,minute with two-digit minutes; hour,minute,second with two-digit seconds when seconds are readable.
8,26
